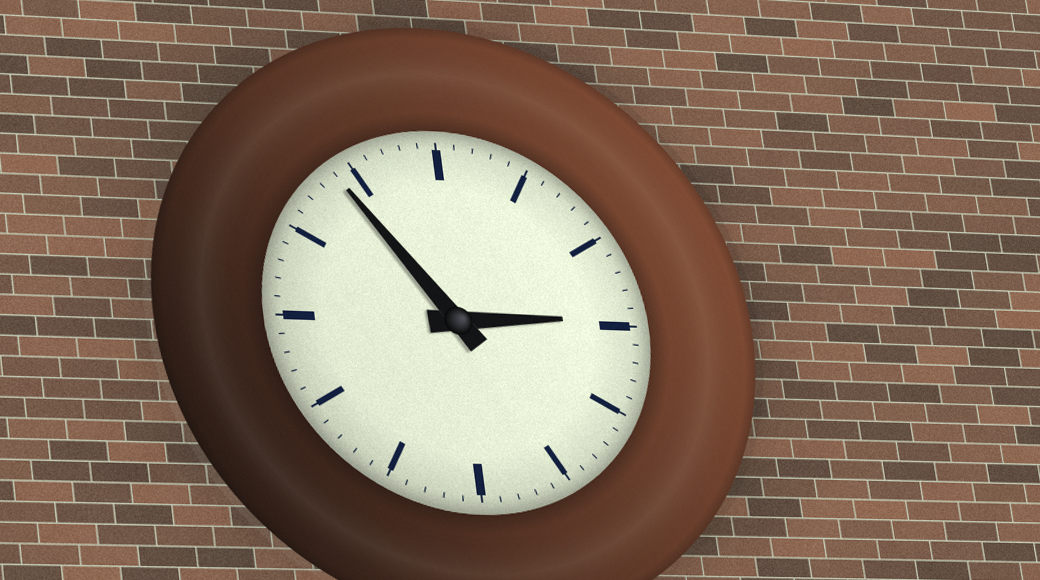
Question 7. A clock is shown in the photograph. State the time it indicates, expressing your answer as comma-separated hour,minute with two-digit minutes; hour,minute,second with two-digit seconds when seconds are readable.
2,54
